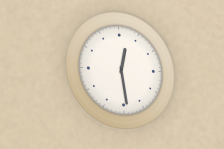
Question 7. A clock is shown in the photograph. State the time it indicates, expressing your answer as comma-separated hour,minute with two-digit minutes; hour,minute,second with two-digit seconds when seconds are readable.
12,29
